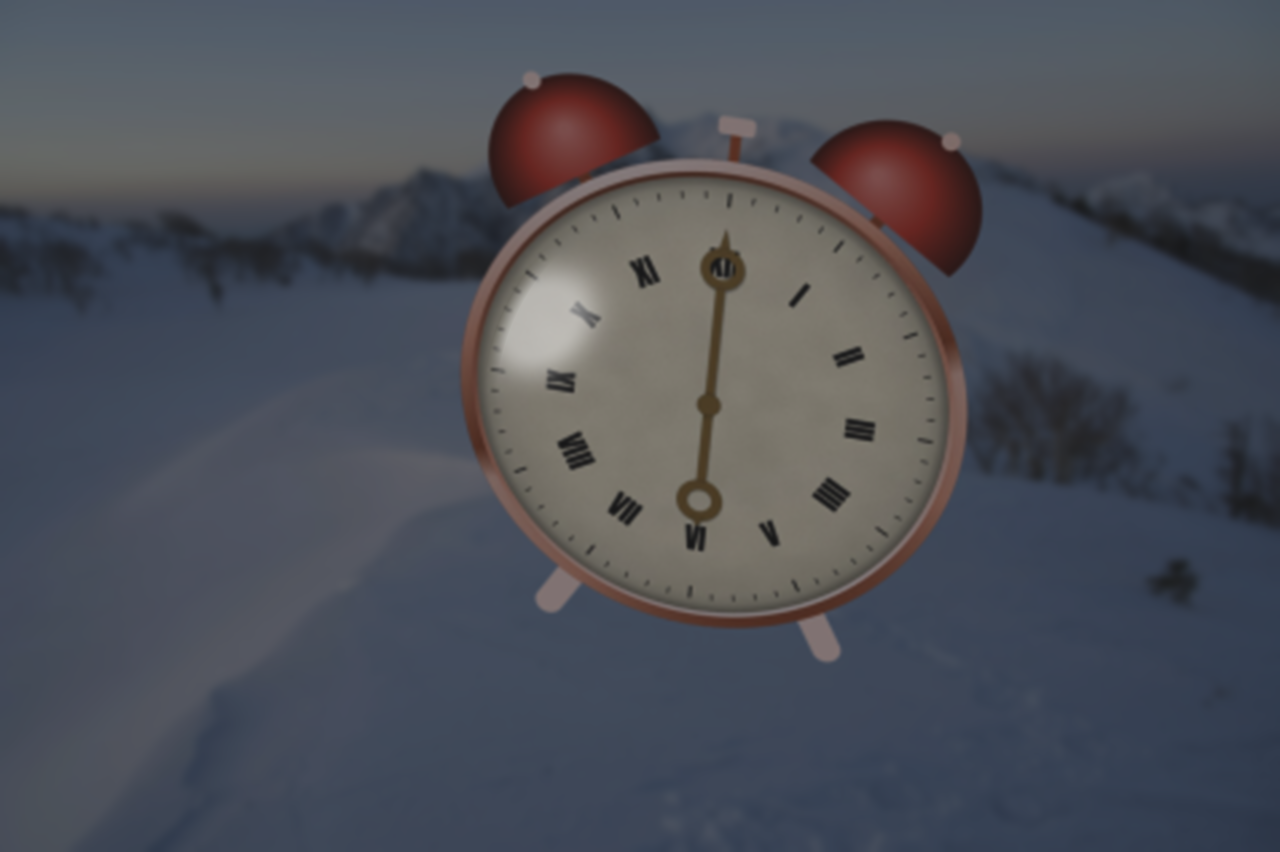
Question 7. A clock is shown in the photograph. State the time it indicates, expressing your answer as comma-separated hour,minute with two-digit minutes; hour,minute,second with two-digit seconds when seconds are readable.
6,00
